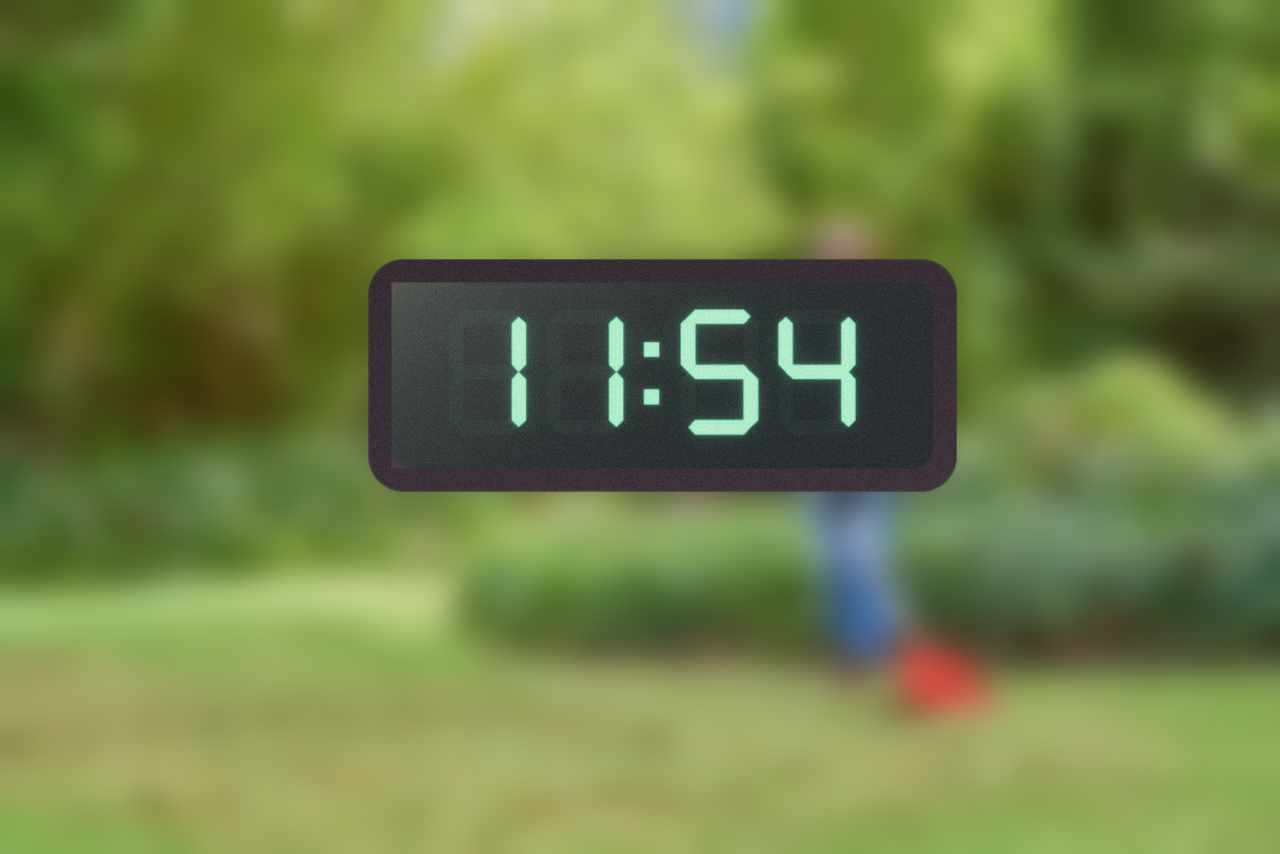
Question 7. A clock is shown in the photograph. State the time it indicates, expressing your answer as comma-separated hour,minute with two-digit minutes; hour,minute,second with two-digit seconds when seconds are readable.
11,54
